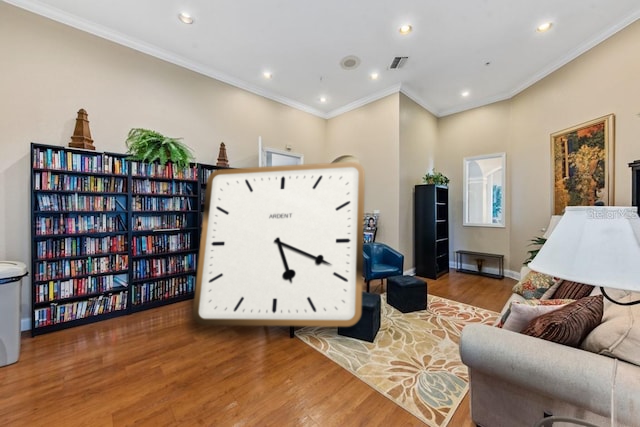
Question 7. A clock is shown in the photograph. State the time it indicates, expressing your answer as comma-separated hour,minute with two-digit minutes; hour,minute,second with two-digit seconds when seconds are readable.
5,19
